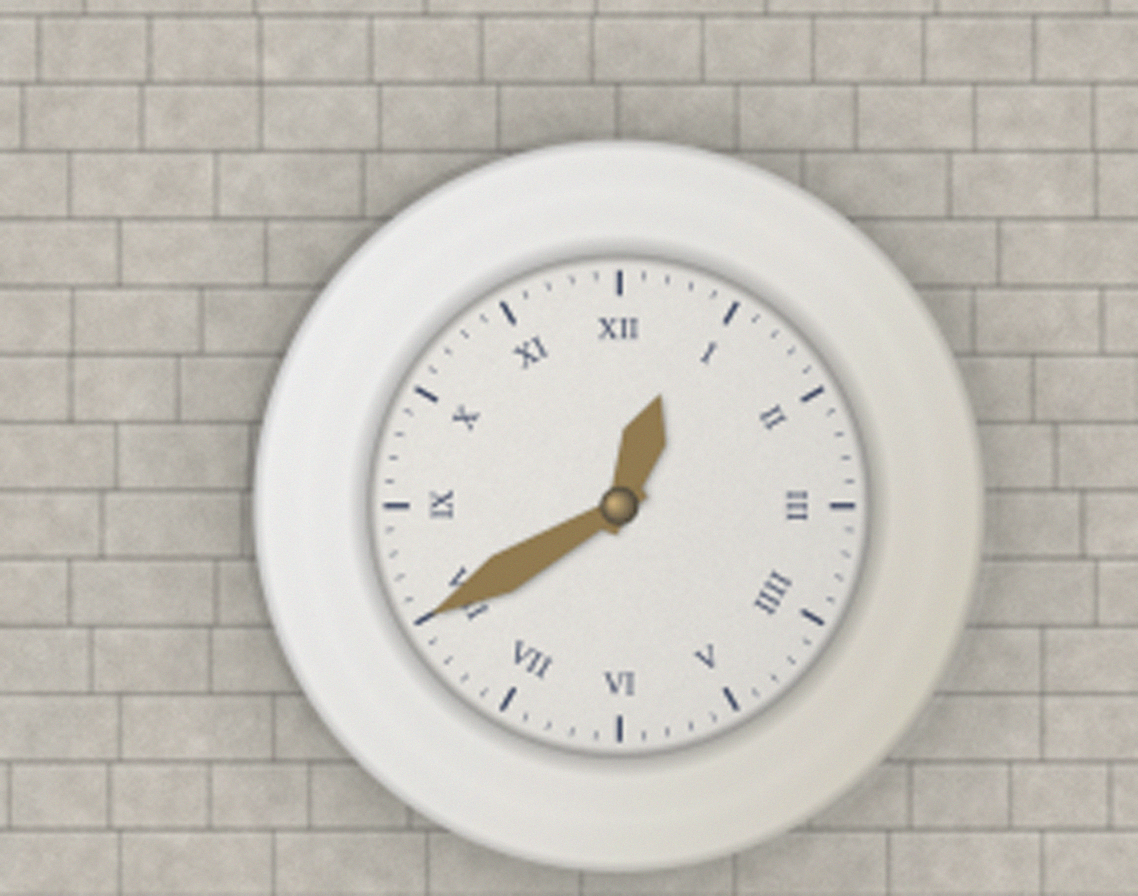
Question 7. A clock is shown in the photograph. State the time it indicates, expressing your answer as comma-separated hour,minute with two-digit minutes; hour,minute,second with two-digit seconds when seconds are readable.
12,40
